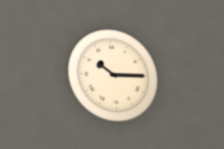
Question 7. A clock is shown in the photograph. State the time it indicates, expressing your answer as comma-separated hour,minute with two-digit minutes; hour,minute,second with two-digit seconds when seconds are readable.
10,15
